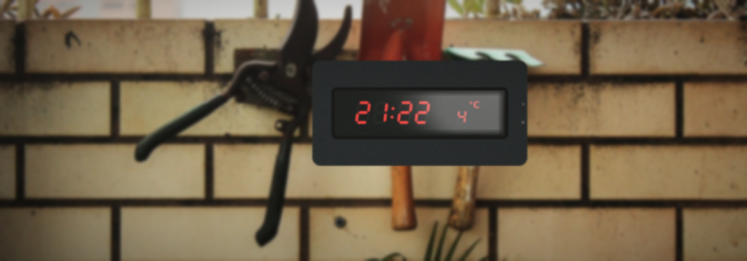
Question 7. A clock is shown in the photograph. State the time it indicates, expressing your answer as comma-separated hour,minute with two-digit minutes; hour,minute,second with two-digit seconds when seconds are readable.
21,22
